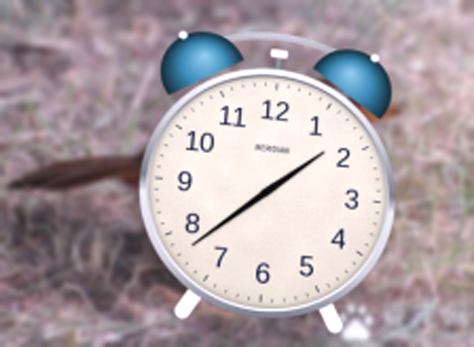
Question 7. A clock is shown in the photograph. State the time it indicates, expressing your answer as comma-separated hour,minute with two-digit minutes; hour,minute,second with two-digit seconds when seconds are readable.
1,38
